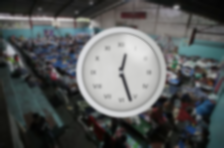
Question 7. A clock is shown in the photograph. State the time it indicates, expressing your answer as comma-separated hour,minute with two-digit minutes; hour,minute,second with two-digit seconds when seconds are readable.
12,27
